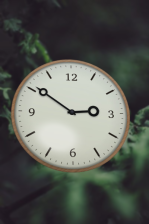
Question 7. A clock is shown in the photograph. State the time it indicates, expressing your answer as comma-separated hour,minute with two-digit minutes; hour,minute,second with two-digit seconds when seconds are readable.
2,51
